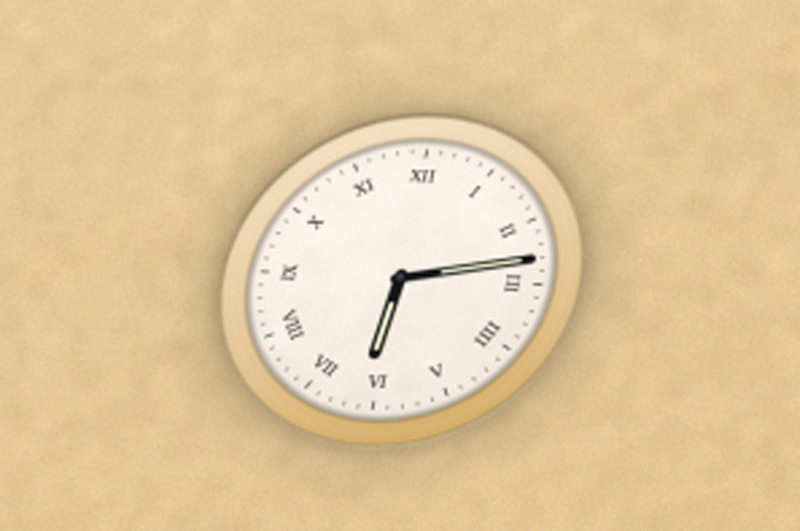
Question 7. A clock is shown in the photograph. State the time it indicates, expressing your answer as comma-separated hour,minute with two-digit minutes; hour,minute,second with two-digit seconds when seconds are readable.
6,13
